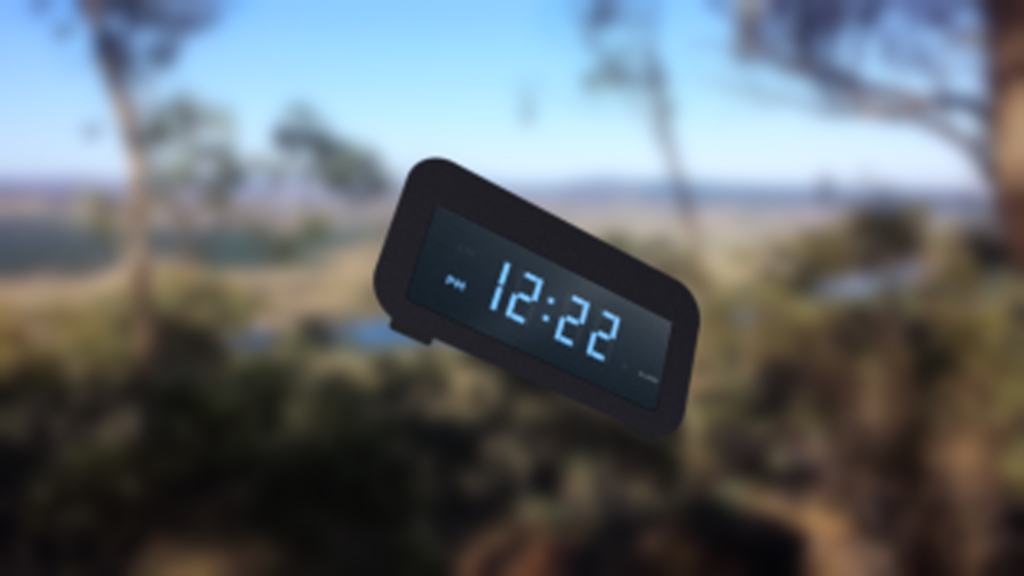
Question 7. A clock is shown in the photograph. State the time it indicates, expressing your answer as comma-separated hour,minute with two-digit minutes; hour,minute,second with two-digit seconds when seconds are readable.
12,22
